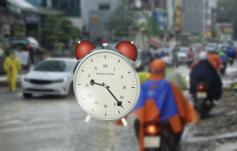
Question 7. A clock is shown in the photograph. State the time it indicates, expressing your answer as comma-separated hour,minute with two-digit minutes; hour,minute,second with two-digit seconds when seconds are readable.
9,23
